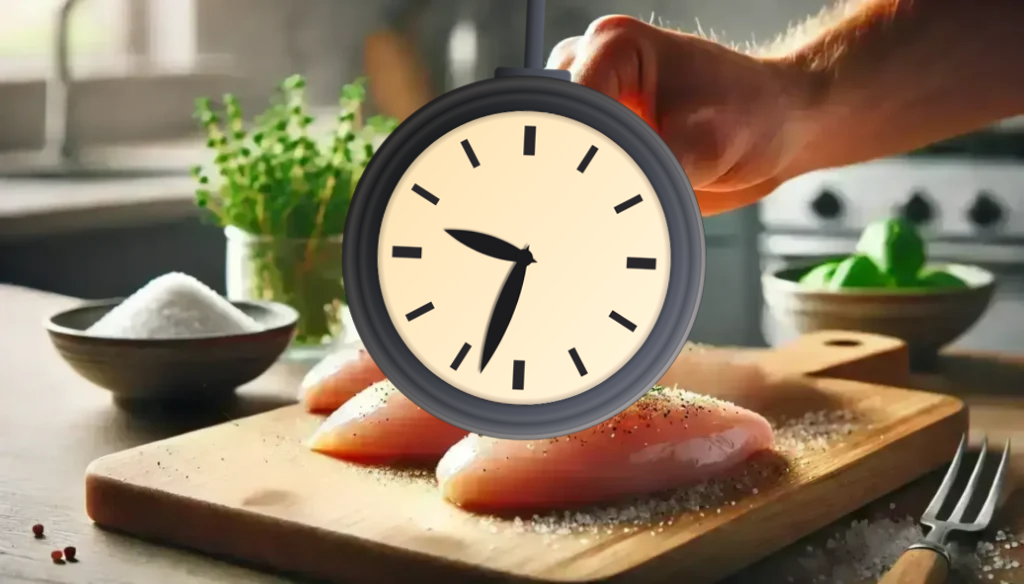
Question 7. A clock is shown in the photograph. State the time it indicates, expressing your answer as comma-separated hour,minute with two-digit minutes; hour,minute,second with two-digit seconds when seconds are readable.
9,33
